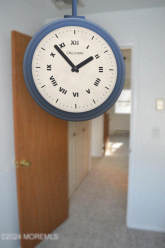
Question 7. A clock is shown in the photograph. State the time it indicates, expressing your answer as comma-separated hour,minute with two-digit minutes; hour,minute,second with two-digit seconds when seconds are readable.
1,53
